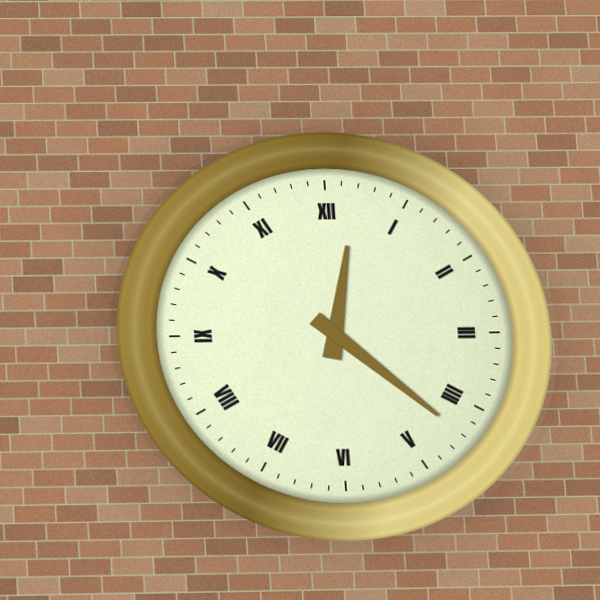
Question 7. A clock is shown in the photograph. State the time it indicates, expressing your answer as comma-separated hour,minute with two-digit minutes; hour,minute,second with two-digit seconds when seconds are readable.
12,22
